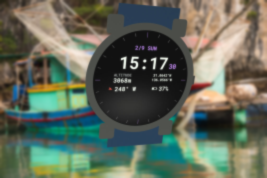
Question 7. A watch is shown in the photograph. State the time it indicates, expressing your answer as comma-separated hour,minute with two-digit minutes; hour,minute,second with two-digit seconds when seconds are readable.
15,17
